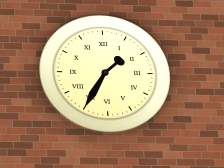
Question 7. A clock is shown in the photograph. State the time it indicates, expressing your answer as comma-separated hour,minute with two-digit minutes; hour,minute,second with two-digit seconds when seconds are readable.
1,35
